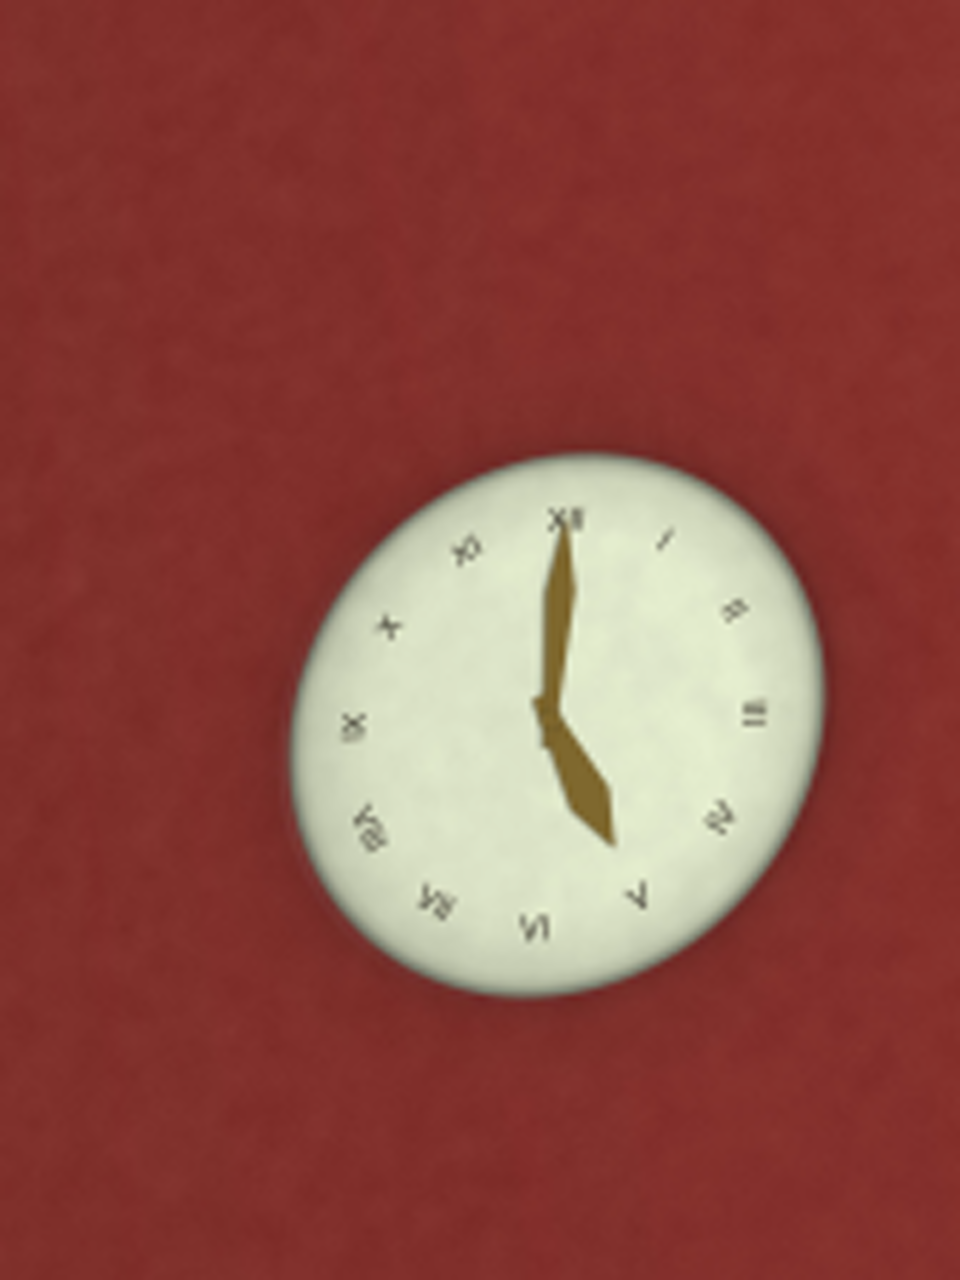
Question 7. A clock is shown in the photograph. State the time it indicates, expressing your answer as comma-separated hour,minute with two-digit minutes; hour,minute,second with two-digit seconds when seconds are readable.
5,00
